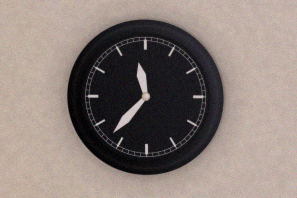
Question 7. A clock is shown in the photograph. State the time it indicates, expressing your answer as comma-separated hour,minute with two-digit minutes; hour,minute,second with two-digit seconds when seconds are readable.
11,37
